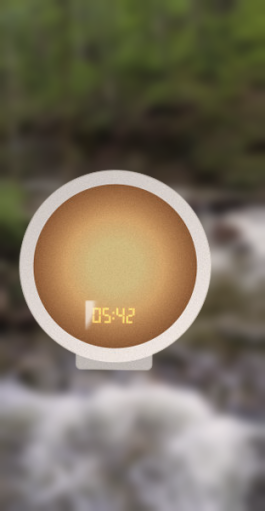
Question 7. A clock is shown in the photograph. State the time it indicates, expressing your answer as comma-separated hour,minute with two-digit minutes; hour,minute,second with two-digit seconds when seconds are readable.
5,42
